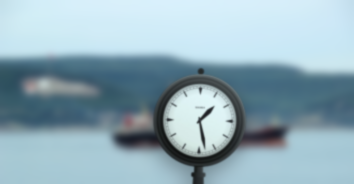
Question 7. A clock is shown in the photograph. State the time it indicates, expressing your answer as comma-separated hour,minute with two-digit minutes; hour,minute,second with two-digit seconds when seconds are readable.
1,28
